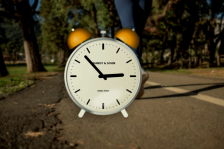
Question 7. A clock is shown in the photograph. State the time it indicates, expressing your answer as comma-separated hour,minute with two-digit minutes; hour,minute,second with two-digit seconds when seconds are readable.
2,53
